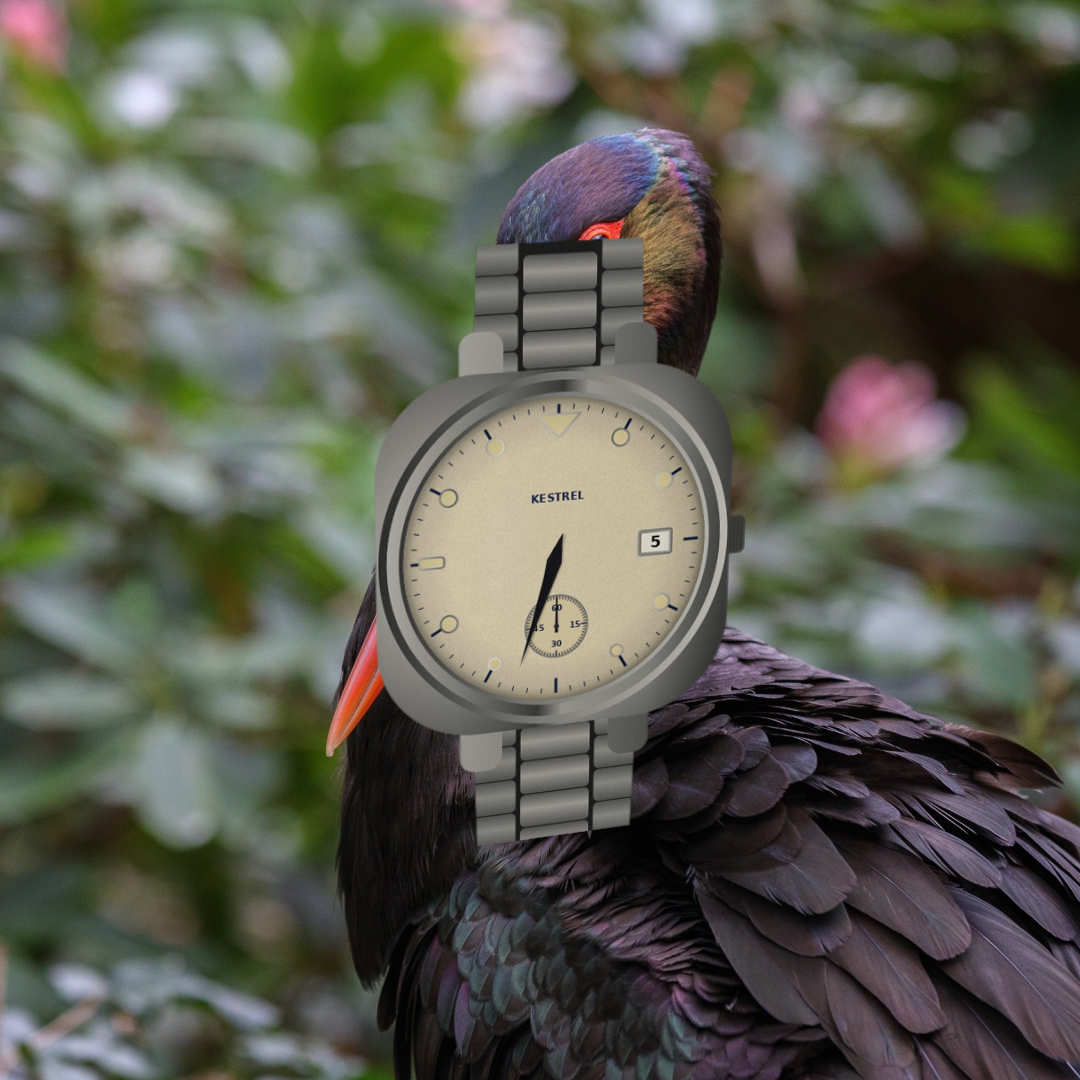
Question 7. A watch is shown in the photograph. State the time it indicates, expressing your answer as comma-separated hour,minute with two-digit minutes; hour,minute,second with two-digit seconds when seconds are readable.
6,33
